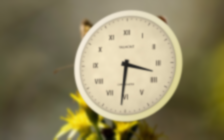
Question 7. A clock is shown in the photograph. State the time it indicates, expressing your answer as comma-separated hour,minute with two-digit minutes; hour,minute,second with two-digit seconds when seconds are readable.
3,31
